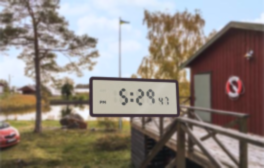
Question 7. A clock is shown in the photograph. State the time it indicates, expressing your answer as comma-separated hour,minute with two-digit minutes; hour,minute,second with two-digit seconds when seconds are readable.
5,29,47
